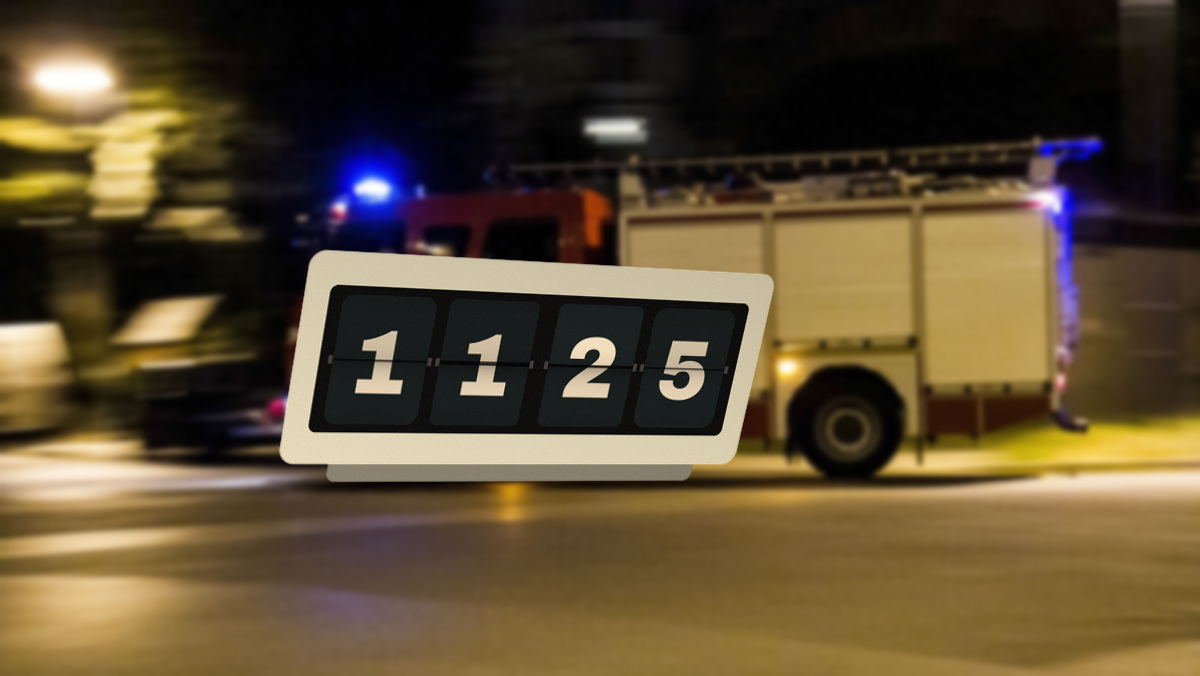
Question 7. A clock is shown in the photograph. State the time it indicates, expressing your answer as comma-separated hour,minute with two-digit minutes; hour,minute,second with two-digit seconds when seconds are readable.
11,25
